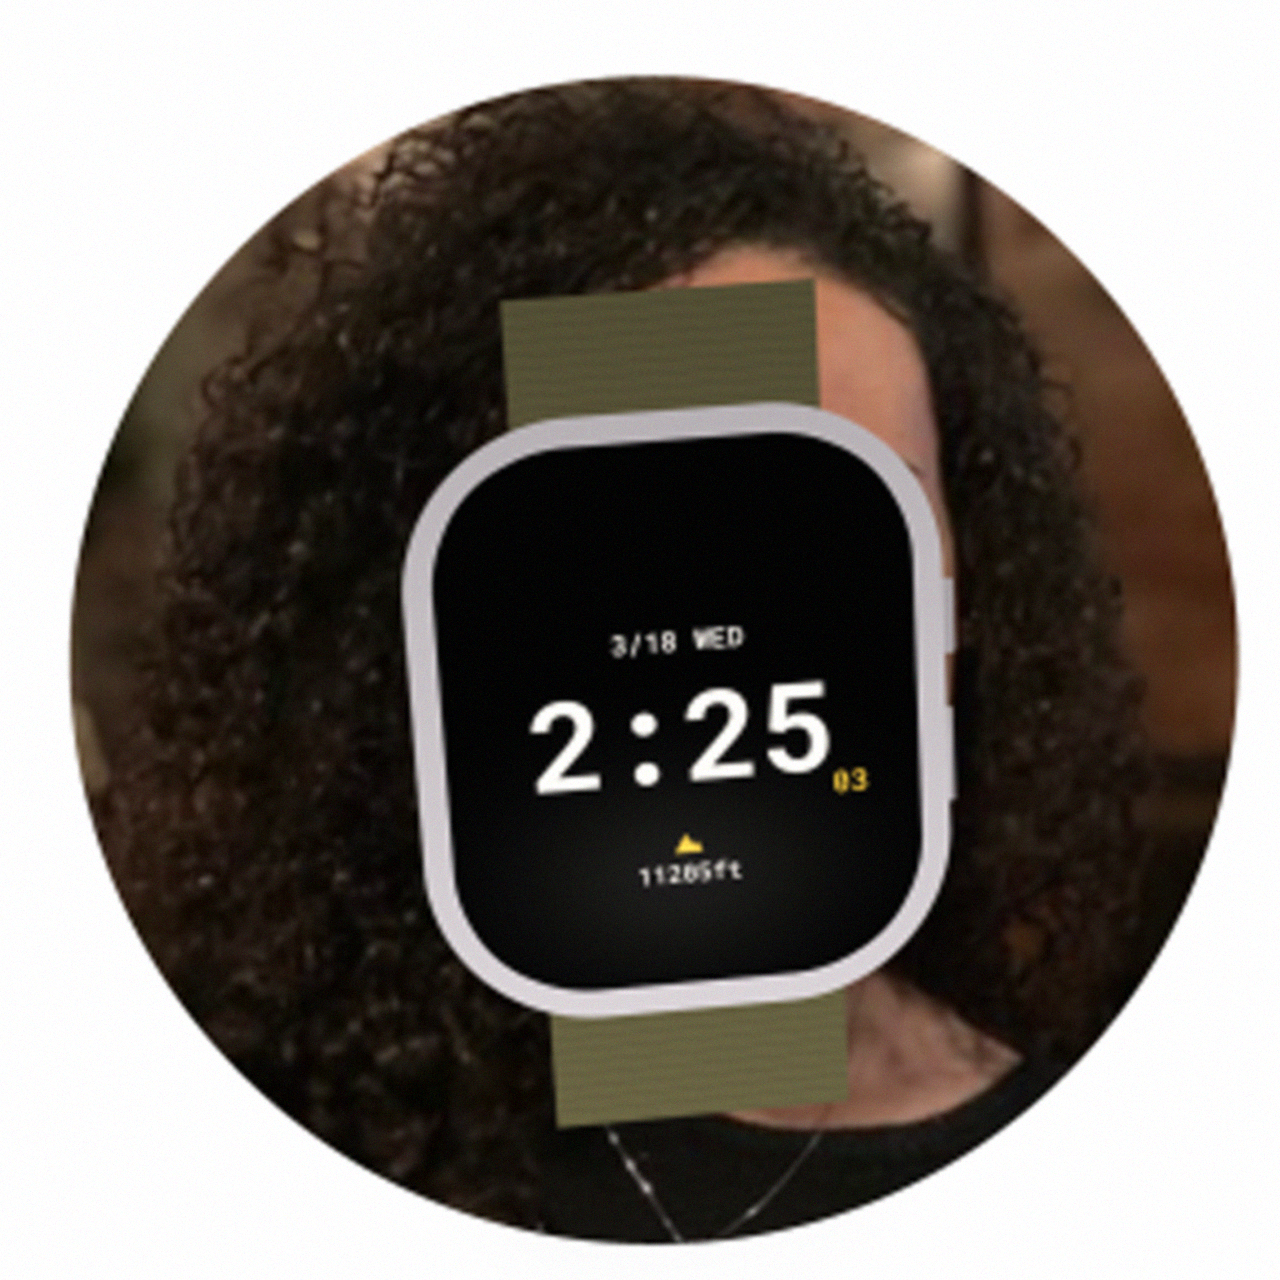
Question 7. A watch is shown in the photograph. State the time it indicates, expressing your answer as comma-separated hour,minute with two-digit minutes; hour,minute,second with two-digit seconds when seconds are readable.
2,25
